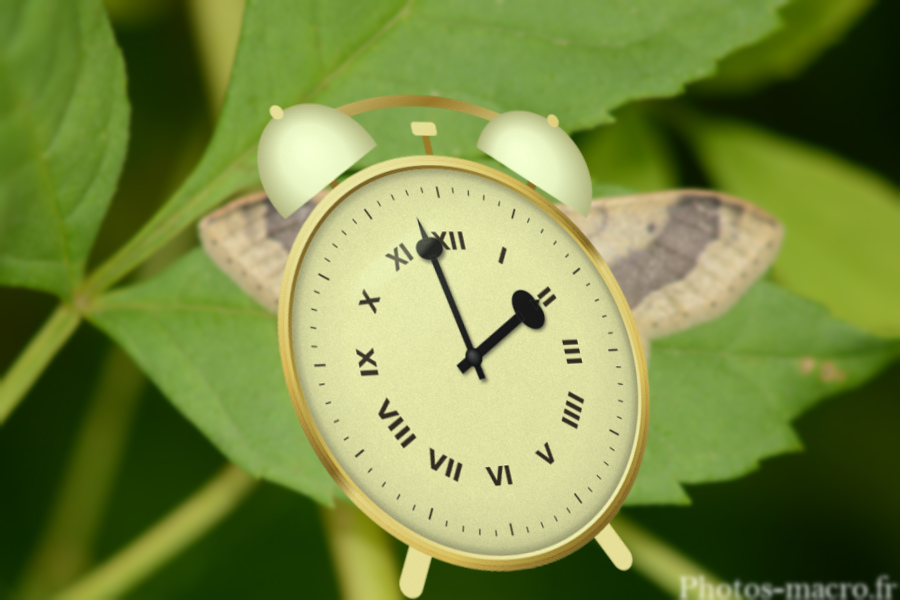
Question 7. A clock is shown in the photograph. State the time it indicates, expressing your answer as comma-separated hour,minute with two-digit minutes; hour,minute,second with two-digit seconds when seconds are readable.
1,58
